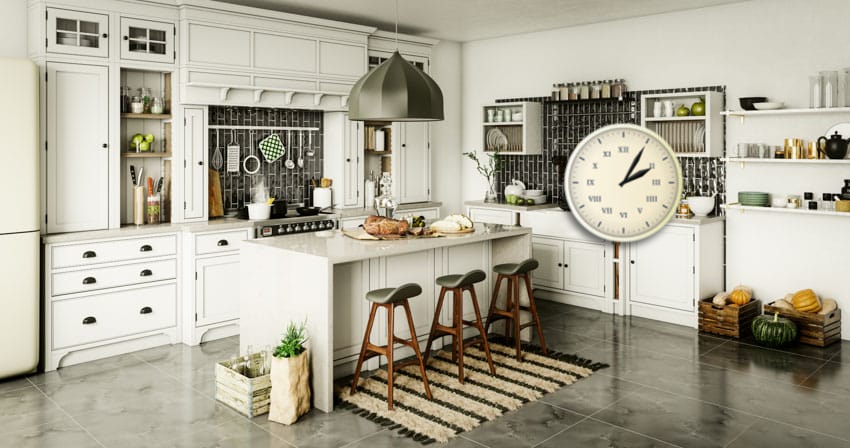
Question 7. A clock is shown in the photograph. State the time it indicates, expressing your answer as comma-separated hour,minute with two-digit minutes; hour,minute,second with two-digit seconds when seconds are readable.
2,05
